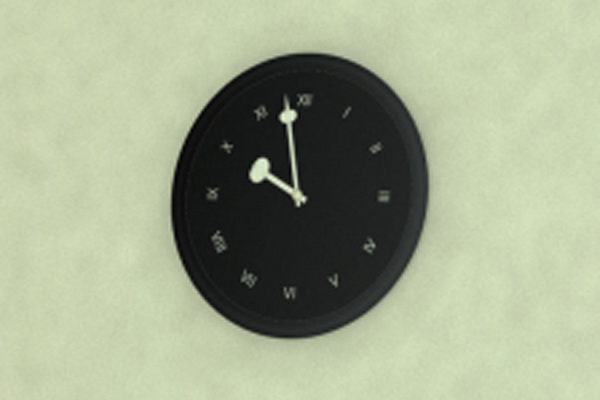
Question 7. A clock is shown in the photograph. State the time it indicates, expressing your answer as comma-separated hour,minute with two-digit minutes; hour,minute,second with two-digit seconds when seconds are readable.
9,58
